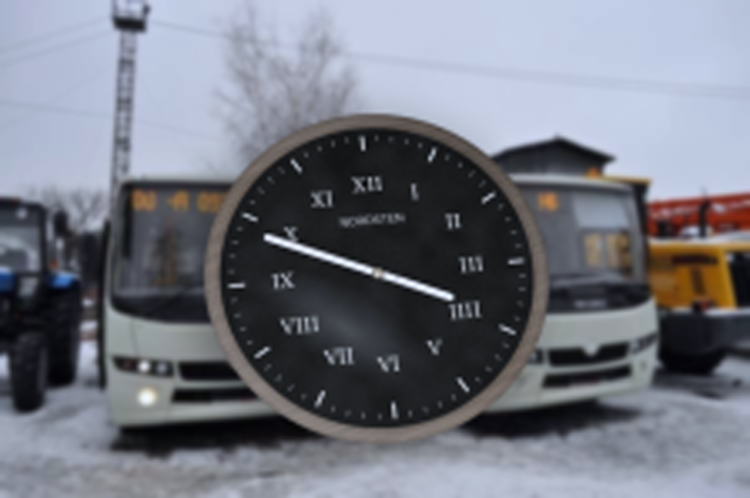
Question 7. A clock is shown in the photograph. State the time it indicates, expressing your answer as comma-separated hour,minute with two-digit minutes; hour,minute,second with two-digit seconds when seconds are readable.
3,49
